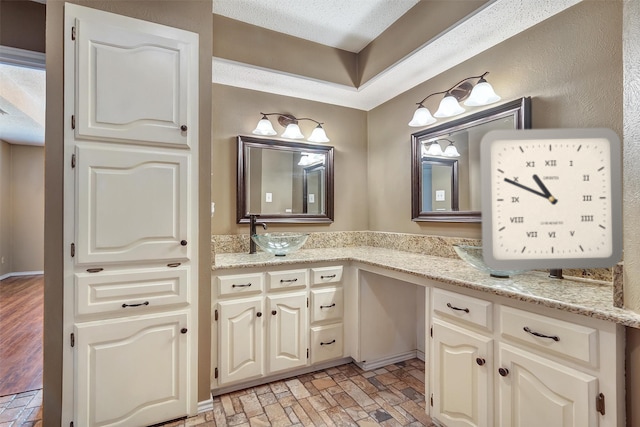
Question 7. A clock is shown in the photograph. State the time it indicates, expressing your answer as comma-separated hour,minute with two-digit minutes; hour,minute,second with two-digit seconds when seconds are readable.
10,49
